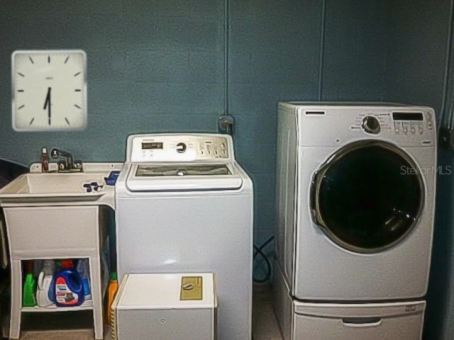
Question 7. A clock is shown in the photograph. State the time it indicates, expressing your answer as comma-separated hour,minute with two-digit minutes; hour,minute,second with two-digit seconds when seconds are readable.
6,30
